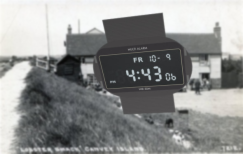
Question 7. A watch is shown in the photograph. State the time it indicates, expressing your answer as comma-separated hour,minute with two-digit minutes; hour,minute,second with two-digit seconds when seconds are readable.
4,43
